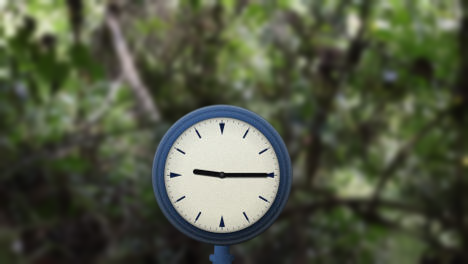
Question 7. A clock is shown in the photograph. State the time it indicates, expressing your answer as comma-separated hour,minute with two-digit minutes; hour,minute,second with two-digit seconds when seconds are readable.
9,15
